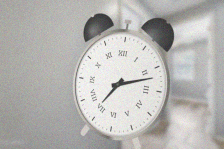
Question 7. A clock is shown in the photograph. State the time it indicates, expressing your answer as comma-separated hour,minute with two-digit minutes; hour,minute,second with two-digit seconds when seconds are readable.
7,12
